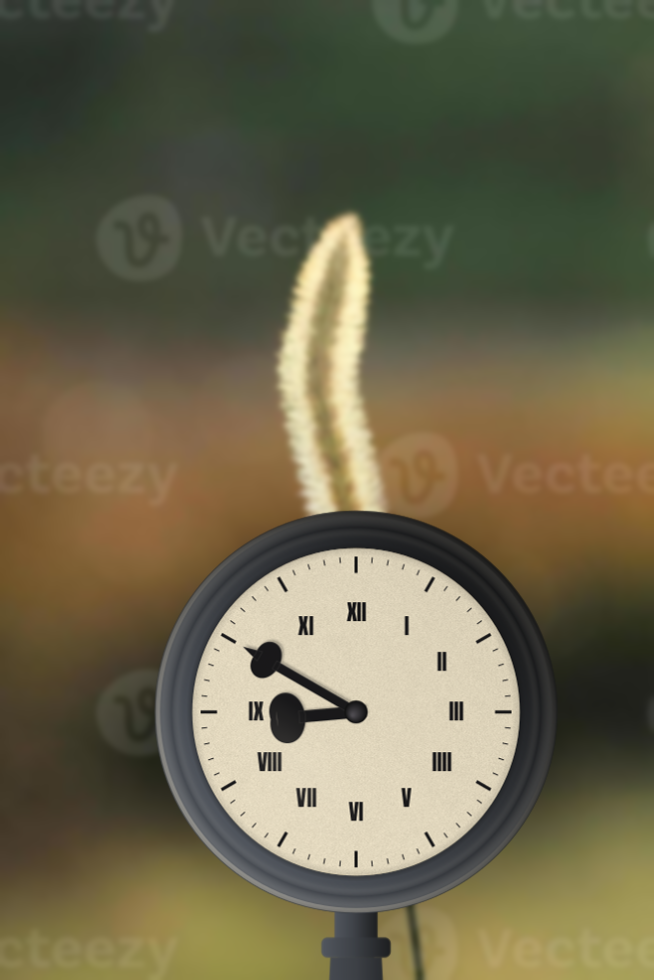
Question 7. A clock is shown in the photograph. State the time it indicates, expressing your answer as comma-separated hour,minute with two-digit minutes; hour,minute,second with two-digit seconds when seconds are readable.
8,50
